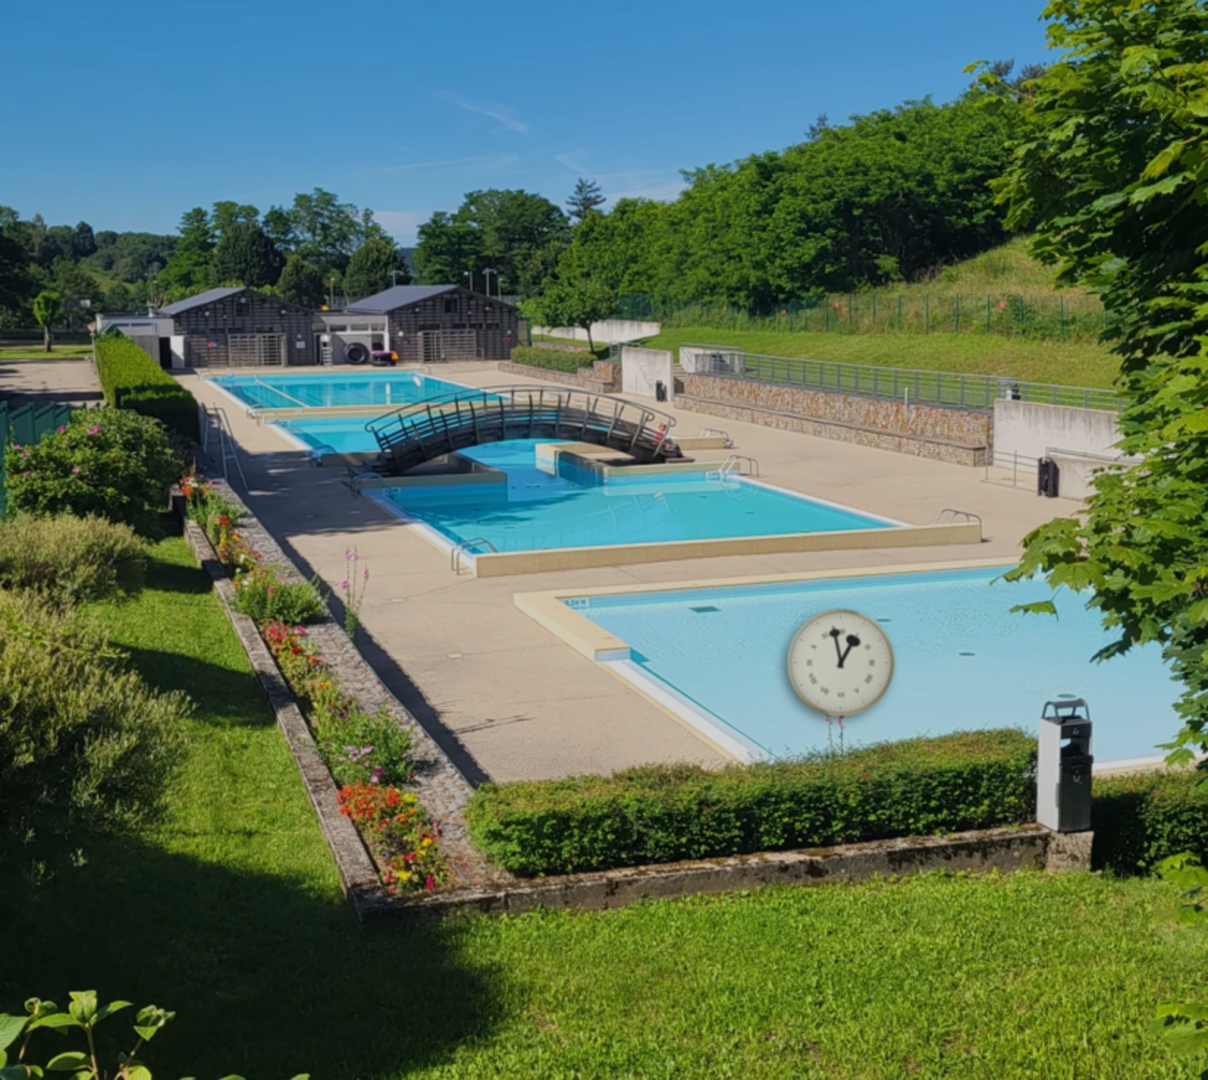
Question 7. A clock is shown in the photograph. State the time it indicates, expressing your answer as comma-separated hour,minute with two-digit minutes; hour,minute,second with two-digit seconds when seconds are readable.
12,58
